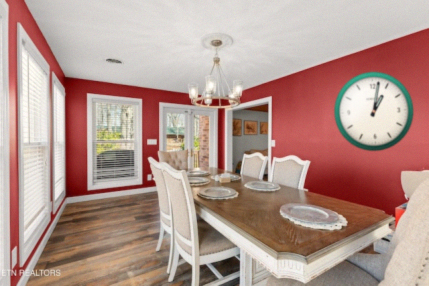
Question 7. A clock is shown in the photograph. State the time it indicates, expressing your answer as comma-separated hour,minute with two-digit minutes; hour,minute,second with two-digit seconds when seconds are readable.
1,02
